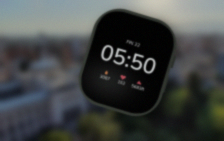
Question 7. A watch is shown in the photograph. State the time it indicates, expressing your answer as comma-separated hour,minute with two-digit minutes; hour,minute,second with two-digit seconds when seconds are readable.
5,50
